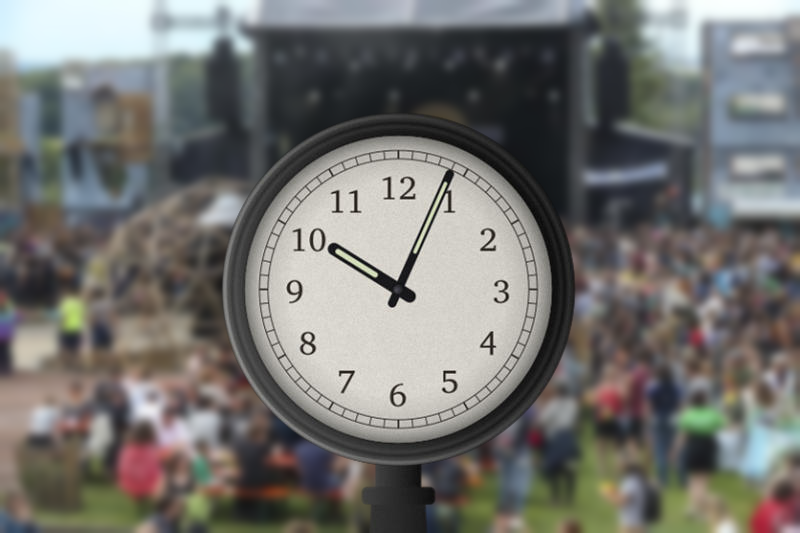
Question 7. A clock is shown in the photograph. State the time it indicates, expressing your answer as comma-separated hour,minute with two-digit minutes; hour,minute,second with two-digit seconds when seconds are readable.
10,04
